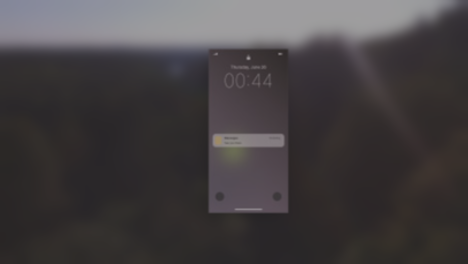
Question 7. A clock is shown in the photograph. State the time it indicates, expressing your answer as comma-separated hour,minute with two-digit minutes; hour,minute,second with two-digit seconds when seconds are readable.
0,44
